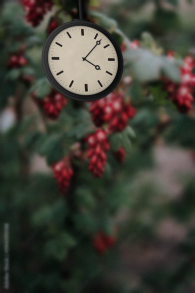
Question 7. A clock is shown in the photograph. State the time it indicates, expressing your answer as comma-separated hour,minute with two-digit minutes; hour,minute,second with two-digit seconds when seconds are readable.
4,07
